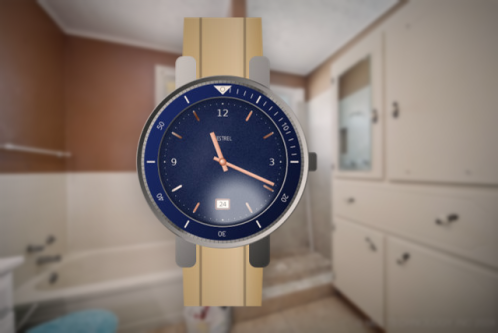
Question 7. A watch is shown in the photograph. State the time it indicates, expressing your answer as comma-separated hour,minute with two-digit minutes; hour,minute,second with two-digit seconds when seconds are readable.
11,19
